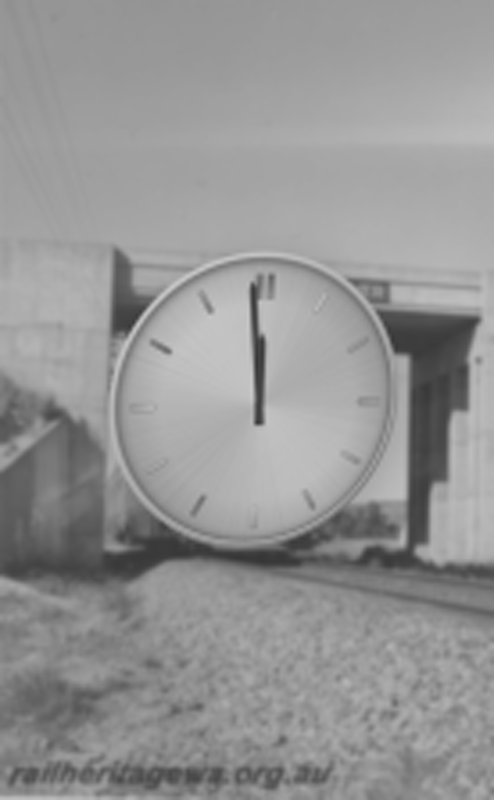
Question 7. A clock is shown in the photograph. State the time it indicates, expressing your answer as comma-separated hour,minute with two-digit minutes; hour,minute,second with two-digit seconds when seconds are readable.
11,59
